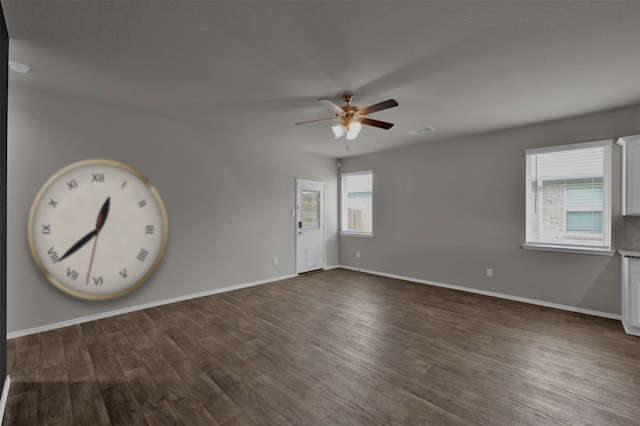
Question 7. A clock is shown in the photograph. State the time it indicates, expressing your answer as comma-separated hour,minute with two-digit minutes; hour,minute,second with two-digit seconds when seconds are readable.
12,38,32
